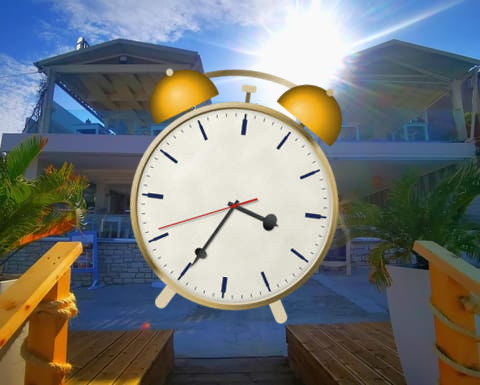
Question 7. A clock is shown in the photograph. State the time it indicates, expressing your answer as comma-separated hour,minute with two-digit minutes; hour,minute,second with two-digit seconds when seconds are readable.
3,34,41
